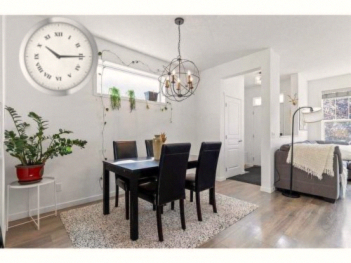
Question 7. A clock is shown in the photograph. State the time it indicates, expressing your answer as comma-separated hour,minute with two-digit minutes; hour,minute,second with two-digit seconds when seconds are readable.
10,15
